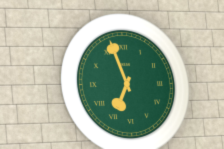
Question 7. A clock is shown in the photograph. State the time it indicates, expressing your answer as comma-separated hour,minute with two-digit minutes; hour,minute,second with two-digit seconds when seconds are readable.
6,57
